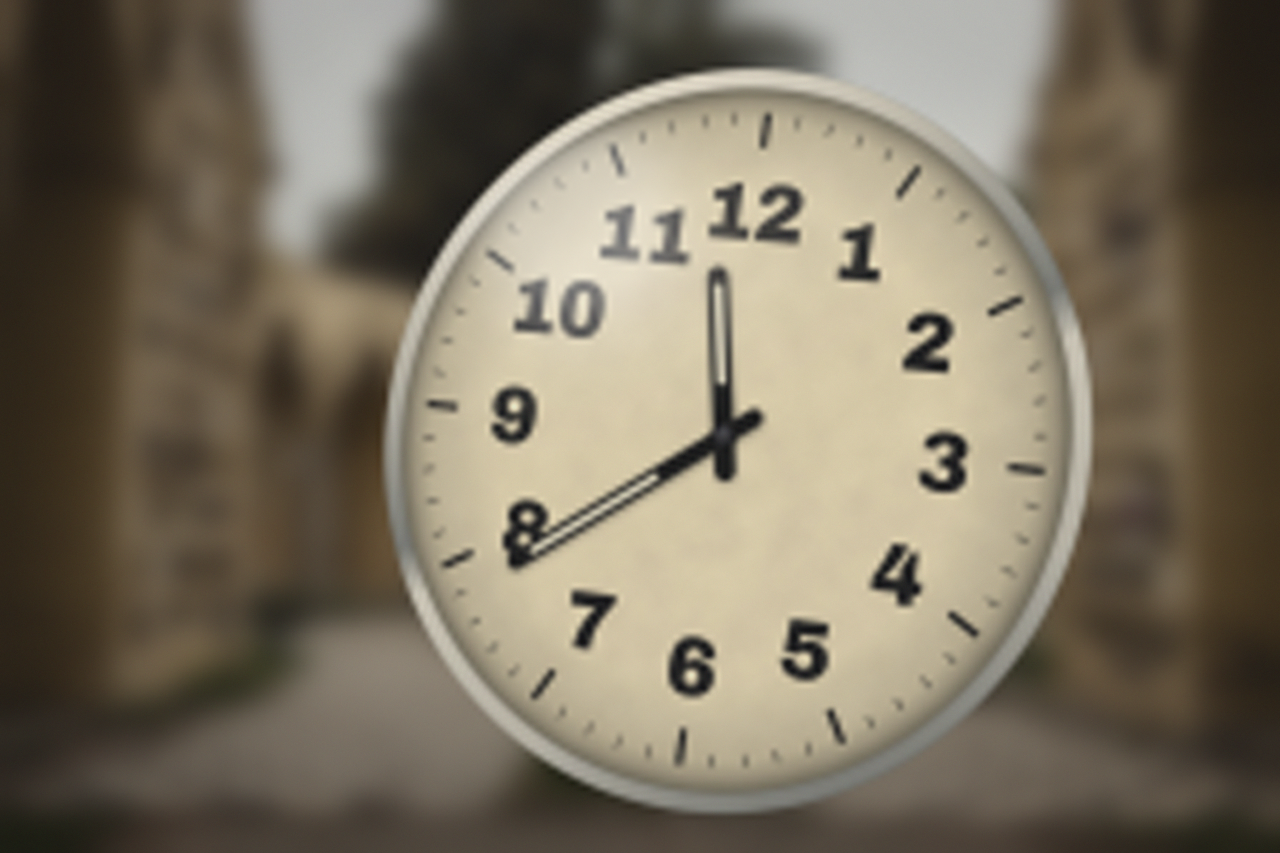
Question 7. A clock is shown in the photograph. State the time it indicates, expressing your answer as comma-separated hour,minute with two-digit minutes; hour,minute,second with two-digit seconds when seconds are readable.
11,39
